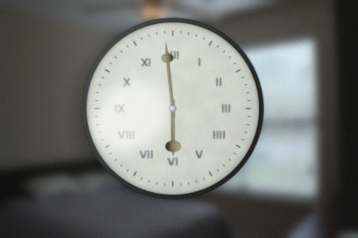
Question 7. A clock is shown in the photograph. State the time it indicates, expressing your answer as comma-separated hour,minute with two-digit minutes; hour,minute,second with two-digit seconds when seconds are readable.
5,59
